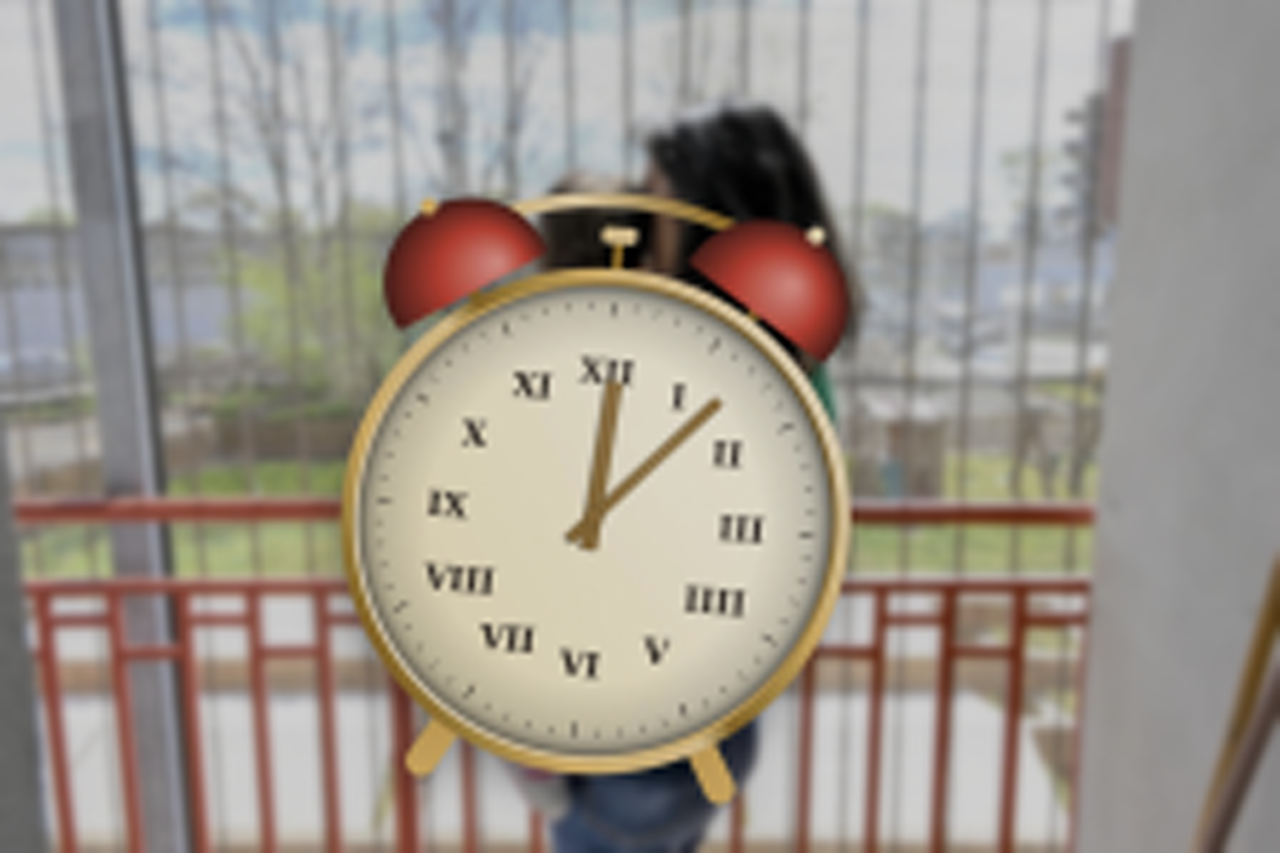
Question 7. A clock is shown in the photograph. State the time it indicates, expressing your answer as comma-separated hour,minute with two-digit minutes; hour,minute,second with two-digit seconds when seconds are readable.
12,07
